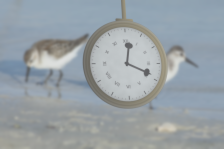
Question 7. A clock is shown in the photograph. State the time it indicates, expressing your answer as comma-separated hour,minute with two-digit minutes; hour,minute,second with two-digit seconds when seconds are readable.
12,19
